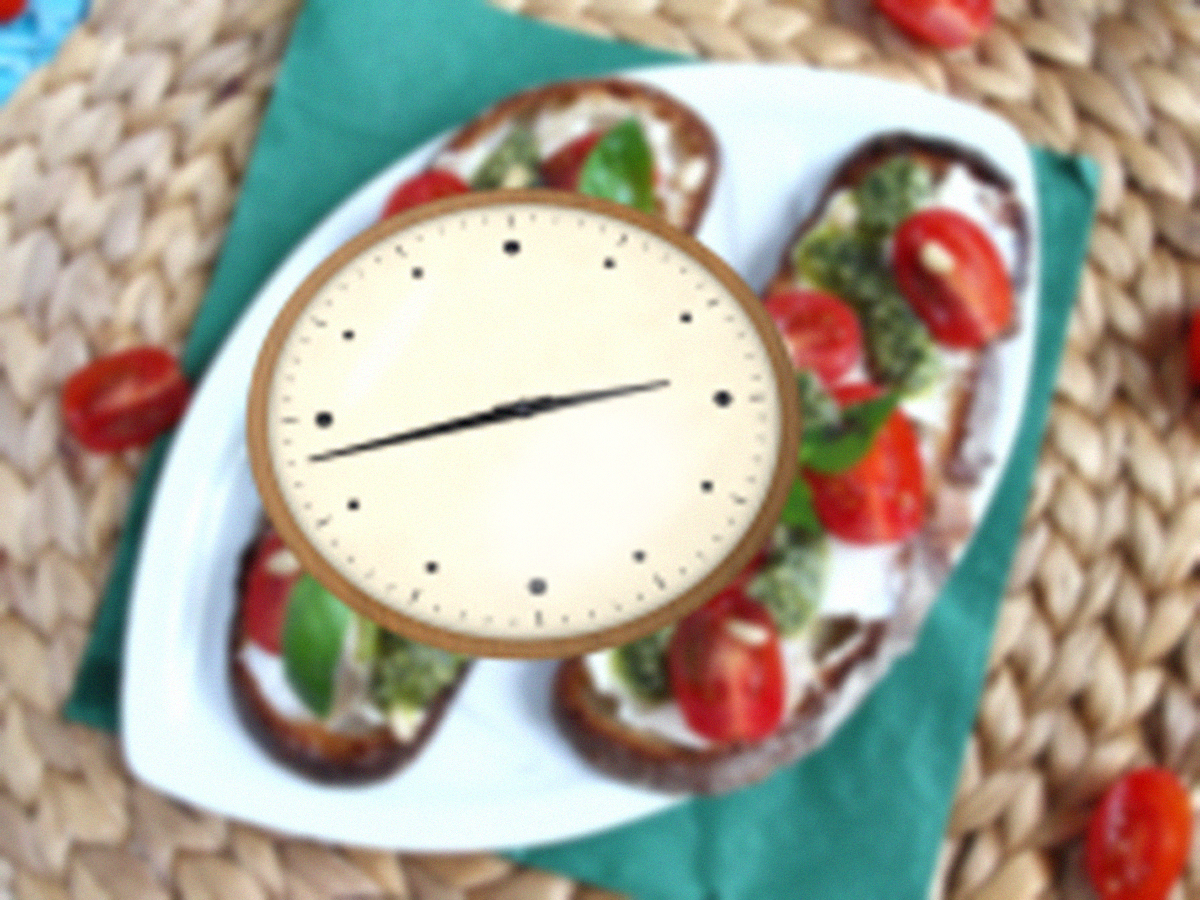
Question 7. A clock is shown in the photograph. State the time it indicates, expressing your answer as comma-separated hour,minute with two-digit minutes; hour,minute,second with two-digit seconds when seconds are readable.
2,43
